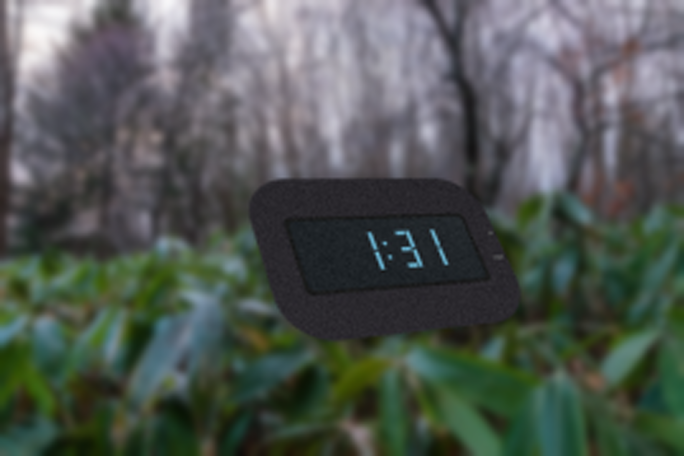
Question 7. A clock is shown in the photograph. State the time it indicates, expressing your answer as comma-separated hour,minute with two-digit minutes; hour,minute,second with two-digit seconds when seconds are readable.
1,31
